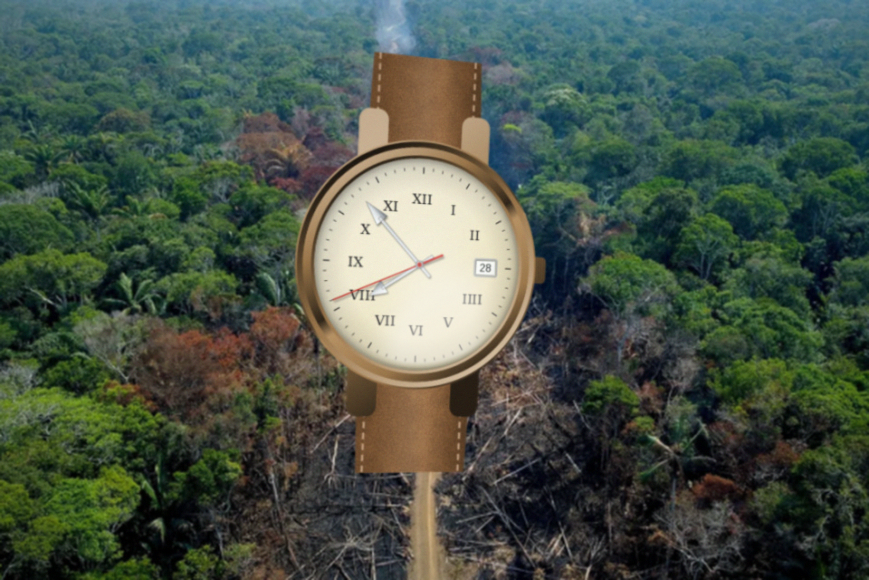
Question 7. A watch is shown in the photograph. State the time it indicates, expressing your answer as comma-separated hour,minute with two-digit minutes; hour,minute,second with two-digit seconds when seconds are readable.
7,52,41
